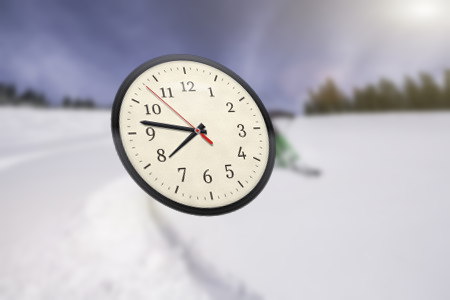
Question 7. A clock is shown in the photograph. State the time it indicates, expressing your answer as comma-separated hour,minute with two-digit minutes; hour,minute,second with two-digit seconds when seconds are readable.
7,46,53
